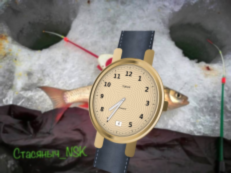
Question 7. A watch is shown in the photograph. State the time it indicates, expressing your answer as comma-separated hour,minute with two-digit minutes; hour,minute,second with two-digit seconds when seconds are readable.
7,35
